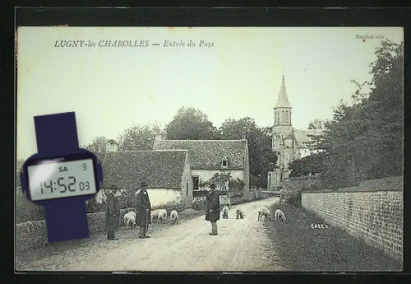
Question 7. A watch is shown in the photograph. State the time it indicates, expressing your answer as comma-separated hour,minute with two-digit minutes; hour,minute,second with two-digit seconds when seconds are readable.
14,52,03
